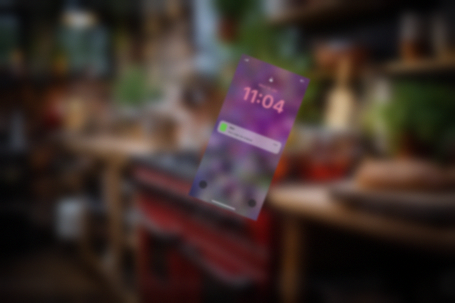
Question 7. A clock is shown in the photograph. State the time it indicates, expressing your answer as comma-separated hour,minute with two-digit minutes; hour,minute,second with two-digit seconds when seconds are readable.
11,04
